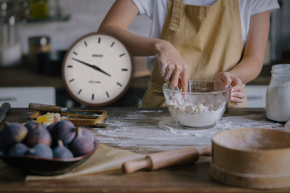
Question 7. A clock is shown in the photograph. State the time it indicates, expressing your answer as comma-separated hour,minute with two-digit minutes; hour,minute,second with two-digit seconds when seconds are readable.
3,48
